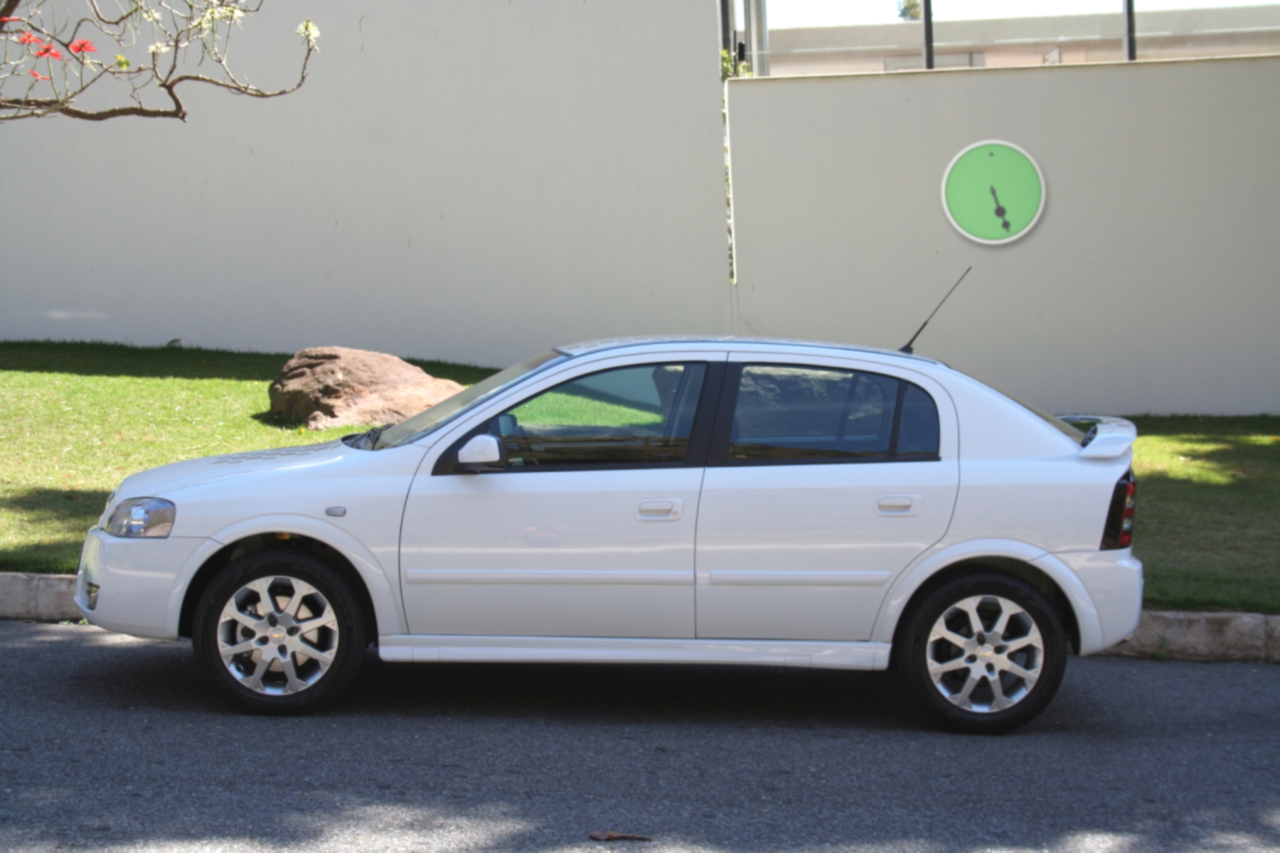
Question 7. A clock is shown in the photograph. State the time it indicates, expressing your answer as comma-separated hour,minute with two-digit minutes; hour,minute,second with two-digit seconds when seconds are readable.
5,27
